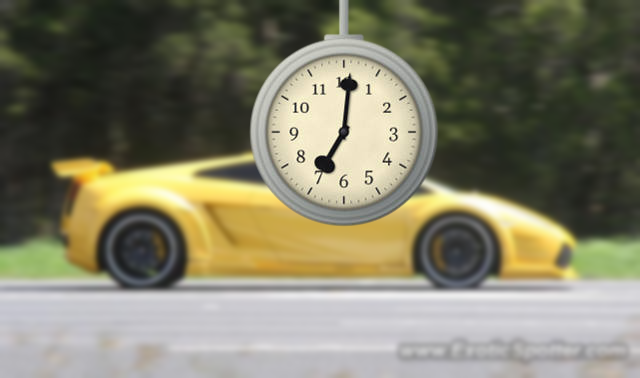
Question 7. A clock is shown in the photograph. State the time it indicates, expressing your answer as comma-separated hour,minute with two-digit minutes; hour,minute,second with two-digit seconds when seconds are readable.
7,01
